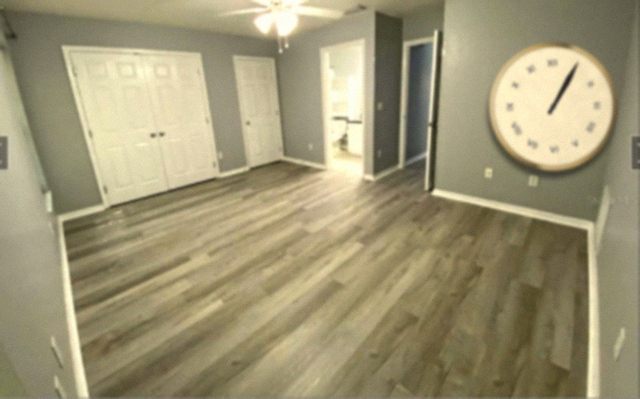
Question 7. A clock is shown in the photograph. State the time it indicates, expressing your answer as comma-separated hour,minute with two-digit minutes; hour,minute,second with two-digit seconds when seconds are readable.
1,05
